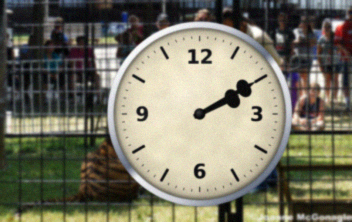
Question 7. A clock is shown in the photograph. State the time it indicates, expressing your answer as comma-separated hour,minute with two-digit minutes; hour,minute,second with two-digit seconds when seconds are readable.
2,10
